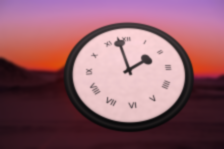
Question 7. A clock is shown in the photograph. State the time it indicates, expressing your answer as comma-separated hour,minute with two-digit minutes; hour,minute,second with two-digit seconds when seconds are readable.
1,58
